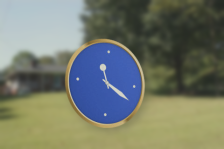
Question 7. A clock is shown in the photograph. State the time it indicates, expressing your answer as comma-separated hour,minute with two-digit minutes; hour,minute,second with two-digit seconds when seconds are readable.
11,20
